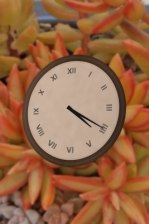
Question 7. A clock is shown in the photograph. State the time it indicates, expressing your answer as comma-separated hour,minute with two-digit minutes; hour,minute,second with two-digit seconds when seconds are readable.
4,20
